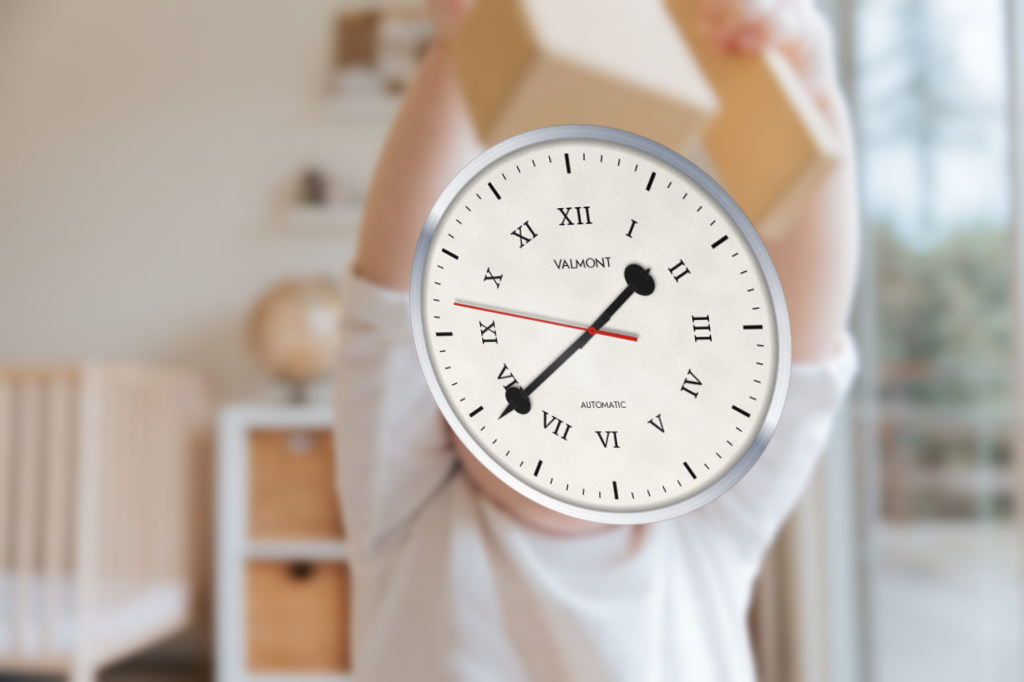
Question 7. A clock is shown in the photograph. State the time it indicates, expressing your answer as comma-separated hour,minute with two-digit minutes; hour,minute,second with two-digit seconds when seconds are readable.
1,38,47
